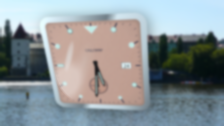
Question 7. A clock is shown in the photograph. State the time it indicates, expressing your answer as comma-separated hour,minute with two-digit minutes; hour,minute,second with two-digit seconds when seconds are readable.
5,31
